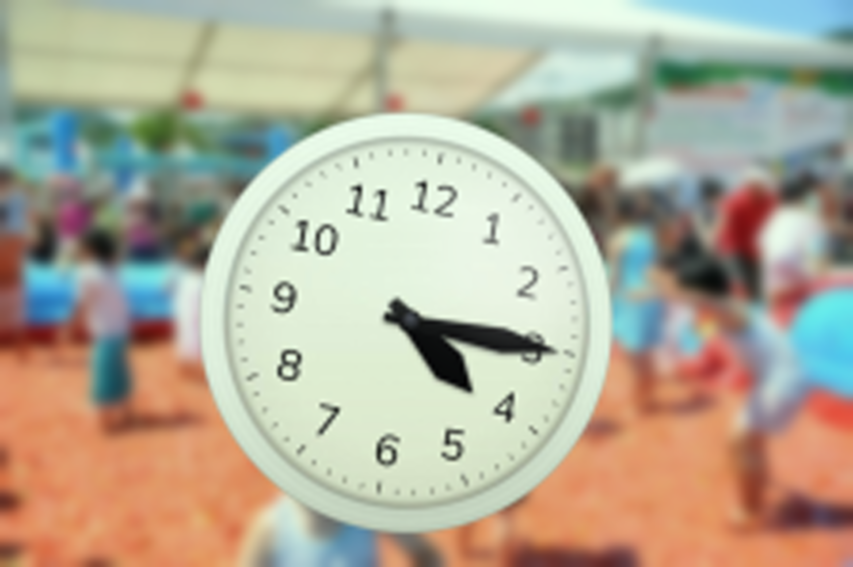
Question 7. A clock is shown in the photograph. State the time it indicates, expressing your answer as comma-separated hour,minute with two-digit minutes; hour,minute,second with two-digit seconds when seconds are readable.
4,15
